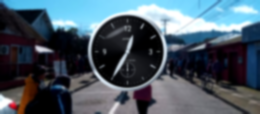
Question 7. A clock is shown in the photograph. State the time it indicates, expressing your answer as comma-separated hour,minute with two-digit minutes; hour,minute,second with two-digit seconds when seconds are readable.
12,35
